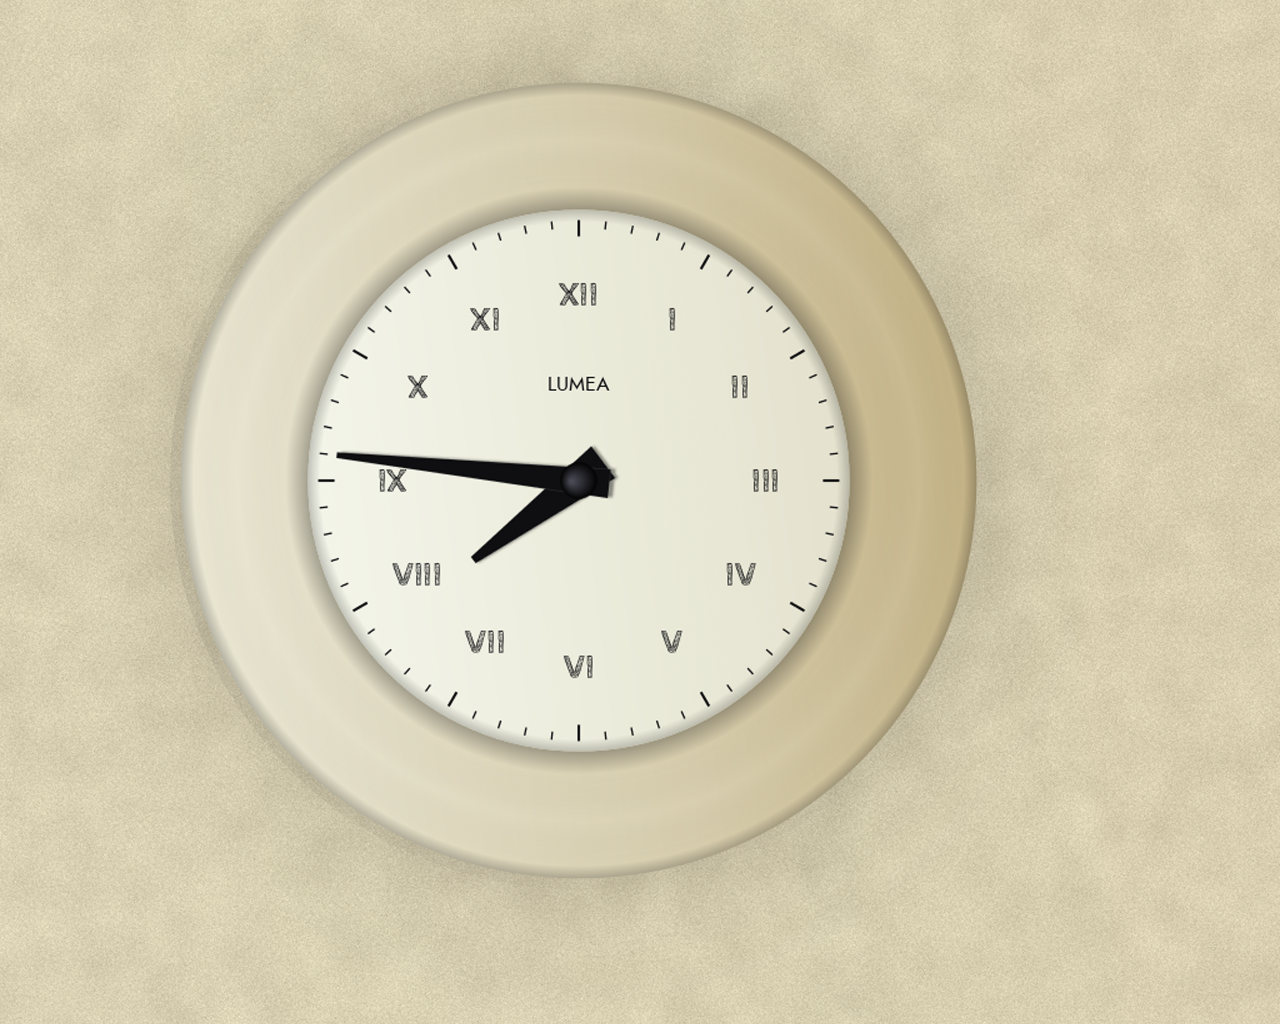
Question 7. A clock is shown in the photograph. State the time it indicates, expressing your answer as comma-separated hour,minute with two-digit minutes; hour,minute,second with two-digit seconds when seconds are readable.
7,46
